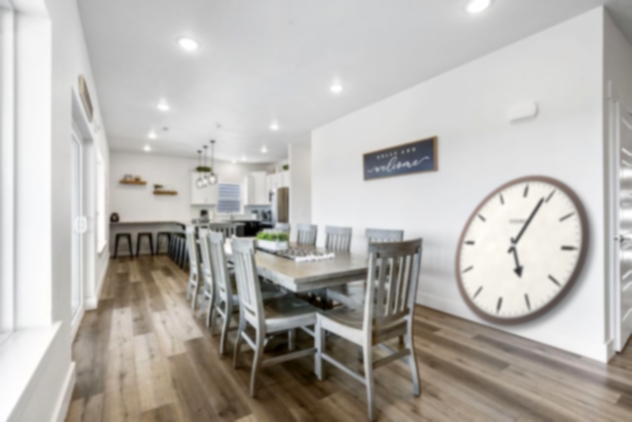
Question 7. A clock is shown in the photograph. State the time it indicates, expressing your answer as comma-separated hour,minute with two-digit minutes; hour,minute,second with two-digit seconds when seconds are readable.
5,04
